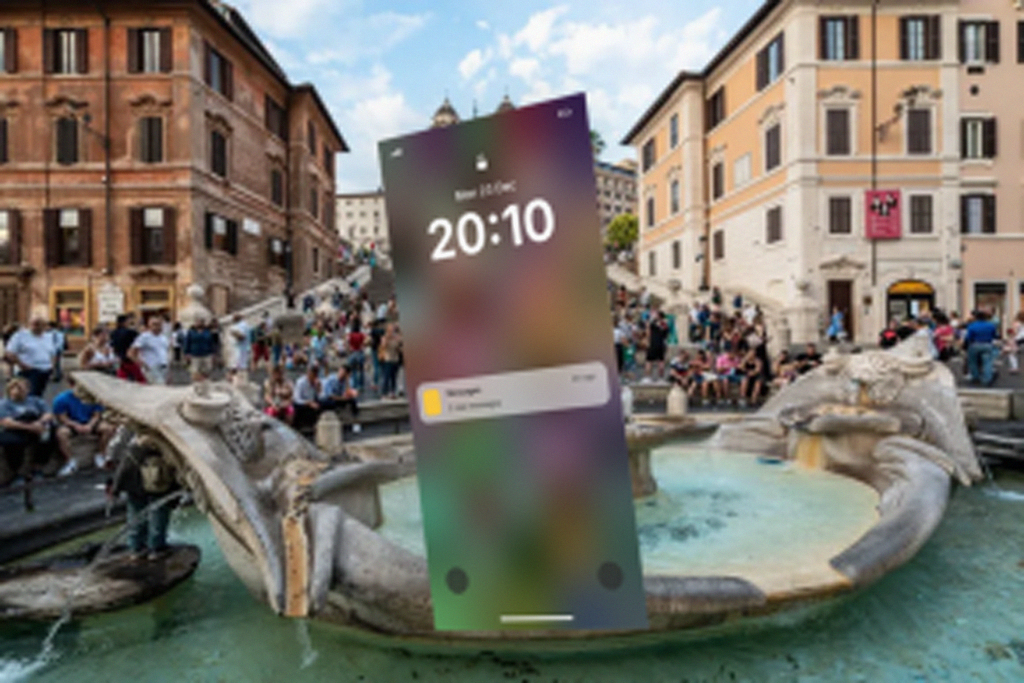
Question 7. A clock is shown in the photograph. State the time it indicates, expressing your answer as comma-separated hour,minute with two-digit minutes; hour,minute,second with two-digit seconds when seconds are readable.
20,10
